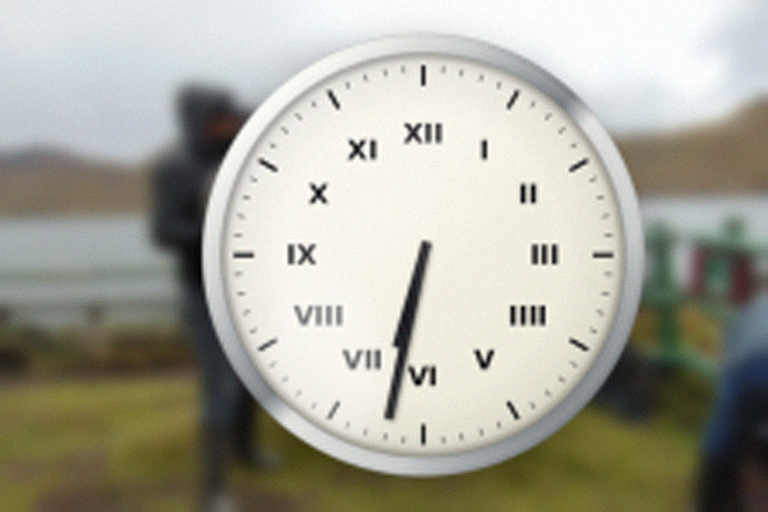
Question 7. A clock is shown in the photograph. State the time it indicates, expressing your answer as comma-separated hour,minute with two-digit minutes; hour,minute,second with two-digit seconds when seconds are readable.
6,32
